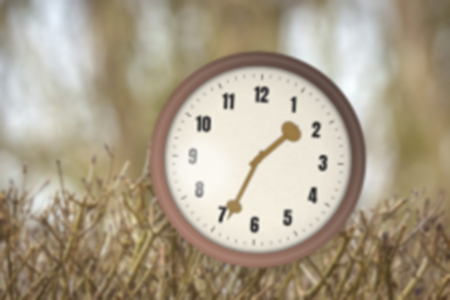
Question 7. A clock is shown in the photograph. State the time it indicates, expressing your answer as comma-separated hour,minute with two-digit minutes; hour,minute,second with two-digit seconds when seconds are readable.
1,34
